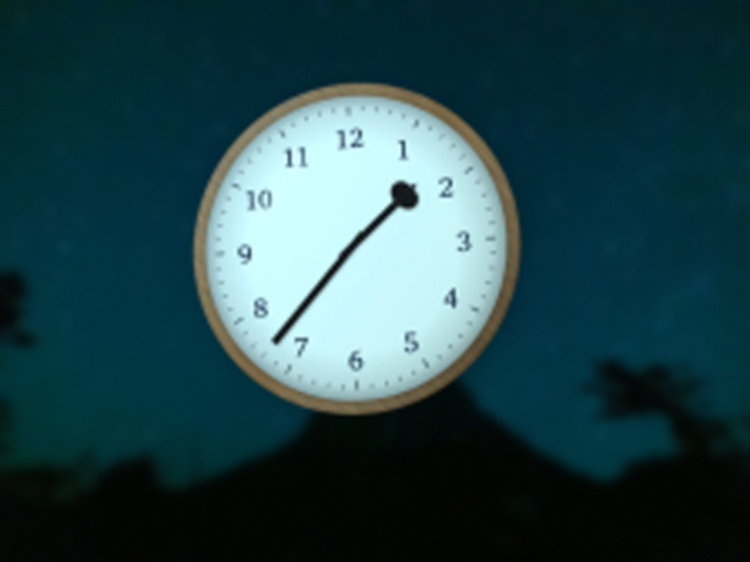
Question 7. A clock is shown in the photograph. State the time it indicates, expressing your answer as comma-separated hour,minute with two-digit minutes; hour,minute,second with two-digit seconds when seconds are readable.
1,37
